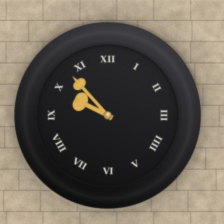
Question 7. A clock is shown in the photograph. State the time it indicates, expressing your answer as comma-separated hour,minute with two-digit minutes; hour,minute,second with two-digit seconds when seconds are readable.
9,53
